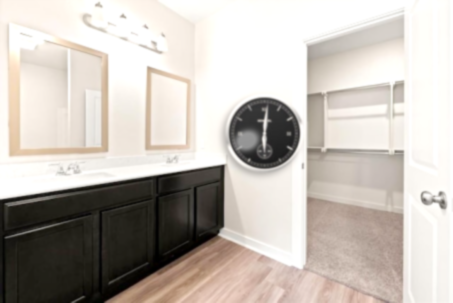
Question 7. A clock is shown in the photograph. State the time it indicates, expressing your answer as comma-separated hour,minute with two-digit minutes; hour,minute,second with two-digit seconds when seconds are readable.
6,01
